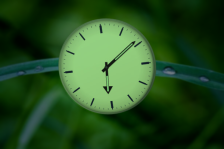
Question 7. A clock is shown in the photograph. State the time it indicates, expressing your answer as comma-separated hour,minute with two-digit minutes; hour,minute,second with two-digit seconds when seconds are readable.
6,09
